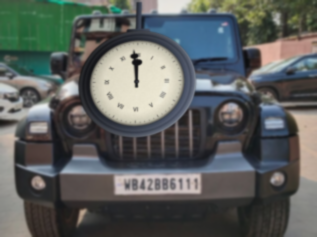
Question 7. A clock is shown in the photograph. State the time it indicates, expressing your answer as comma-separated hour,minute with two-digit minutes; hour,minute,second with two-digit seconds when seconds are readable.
11,59
